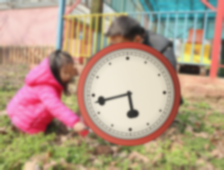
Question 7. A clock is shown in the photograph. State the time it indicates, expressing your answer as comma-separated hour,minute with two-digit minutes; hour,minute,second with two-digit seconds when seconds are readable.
5,43
